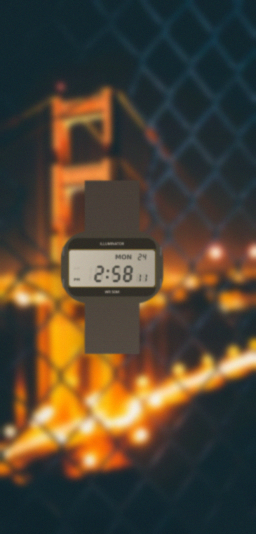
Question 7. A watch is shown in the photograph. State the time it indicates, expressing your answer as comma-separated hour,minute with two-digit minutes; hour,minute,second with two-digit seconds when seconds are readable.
2,58
